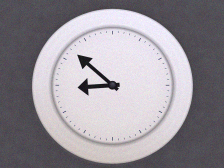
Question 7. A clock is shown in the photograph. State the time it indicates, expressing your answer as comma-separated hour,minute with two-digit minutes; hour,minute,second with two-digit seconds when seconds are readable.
8,52
